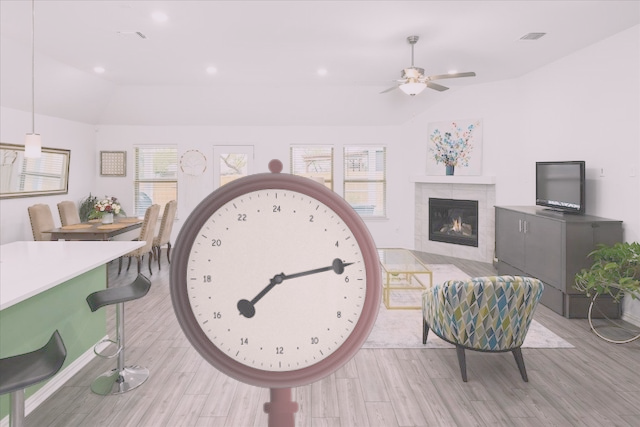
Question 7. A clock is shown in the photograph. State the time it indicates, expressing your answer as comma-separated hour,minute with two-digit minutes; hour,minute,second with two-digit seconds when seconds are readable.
15,13
